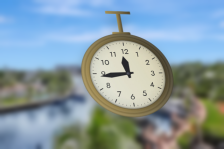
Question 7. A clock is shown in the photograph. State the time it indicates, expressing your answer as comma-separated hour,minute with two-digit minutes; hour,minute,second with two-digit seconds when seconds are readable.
11,44
